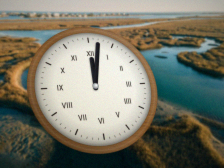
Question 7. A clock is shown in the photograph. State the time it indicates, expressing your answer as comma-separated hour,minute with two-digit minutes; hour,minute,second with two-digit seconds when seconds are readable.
12,02
